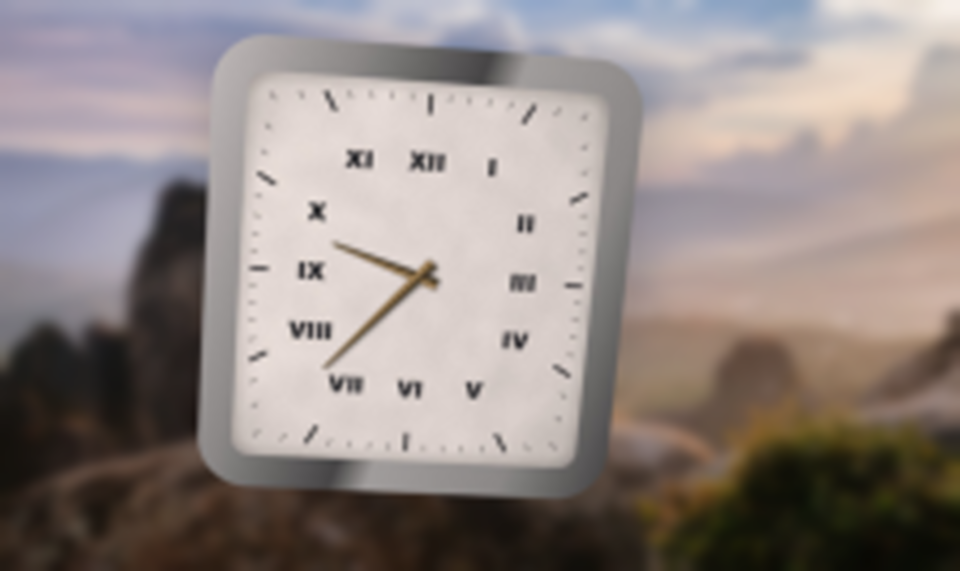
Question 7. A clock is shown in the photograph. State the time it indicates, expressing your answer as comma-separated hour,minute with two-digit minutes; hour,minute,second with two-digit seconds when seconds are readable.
9,37
